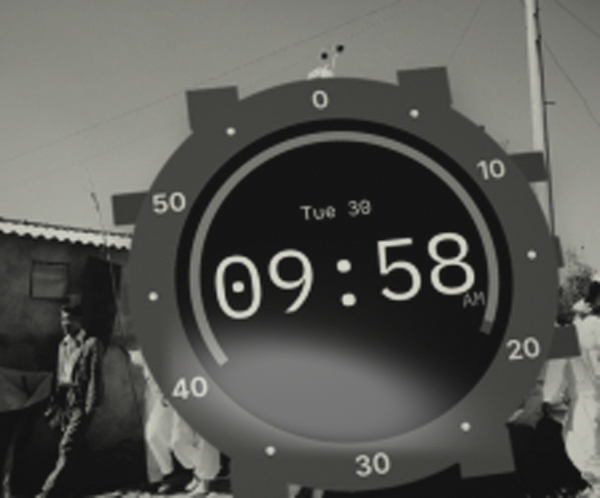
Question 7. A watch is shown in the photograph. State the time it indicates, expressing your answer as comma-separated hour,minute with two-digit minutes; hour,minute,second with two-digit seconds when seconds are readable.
9,58
